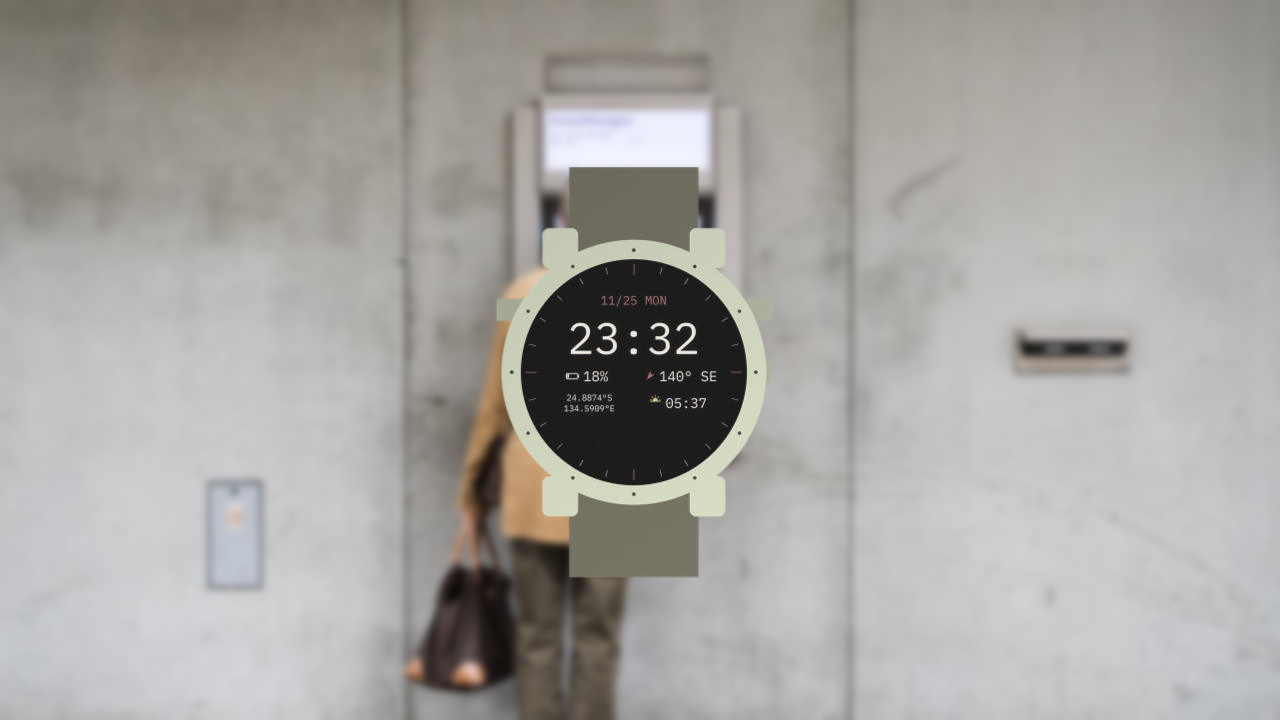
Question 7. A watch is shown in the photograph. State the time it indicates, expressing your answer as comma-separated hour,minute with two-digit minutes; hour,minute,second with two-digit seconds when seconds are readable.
23,32
